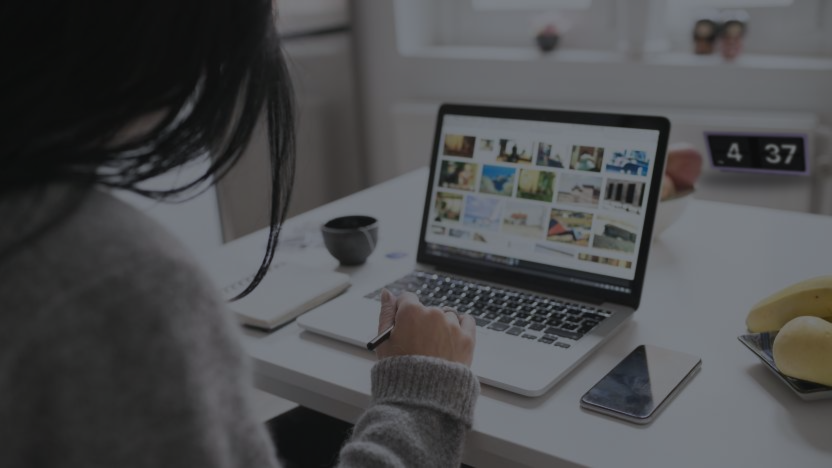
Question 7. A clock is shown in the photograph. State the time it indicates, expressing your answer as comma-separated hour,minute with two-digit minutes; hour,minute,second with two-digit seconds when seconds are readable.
4,37
